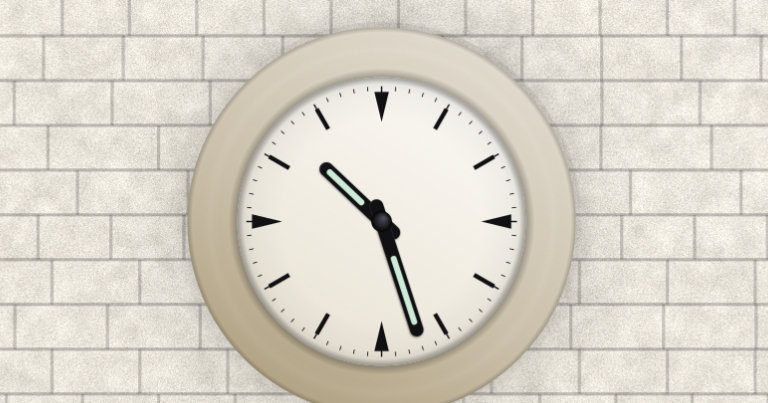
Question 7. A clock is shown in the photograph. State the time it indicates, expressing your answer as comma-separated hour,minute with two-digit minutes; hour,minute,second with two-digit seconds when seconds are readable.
10,27
